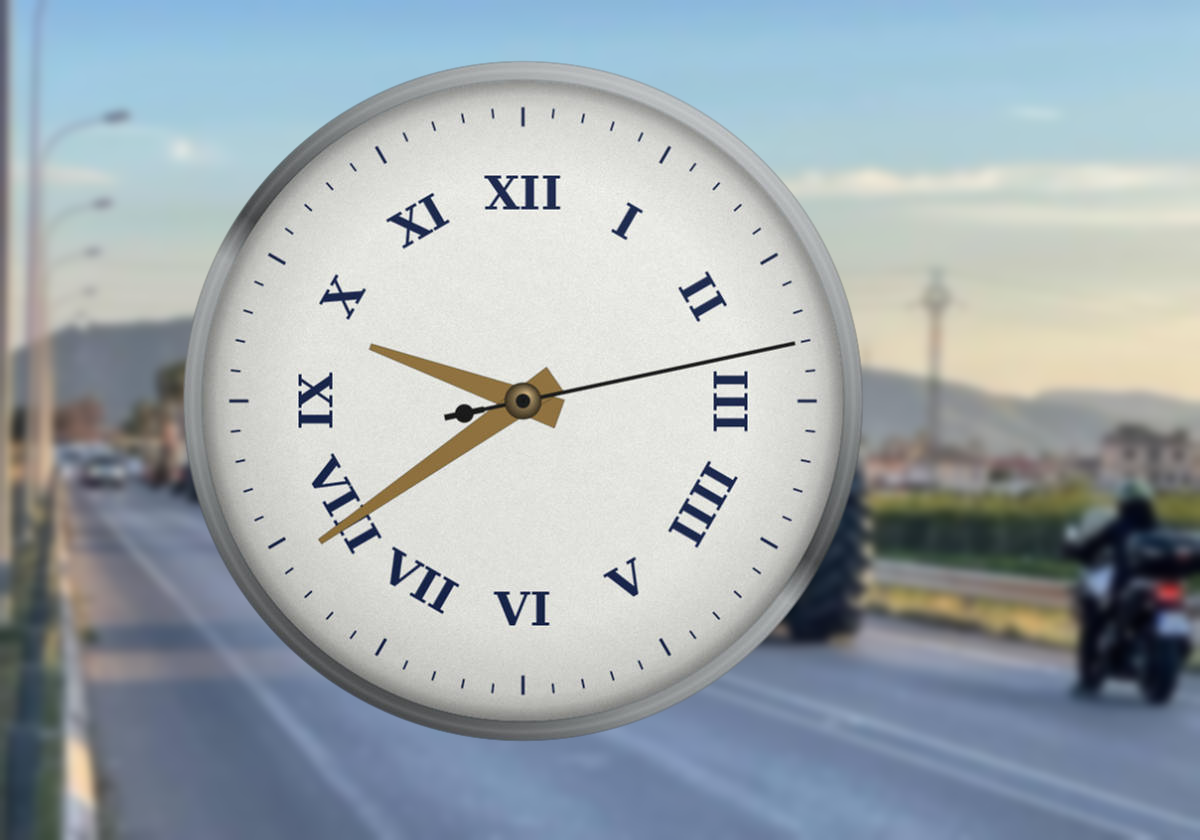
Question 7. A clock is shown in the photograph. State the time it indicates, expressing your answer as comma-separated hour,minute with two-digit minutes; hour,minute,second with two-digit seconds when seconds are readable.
9,39,13
